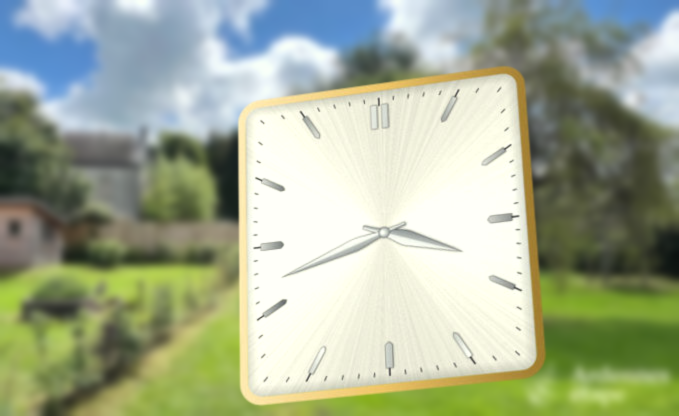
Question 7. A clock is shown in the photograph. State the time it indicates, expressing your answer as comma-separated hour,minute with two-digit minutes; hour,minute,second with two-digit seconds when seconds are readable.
3,42
